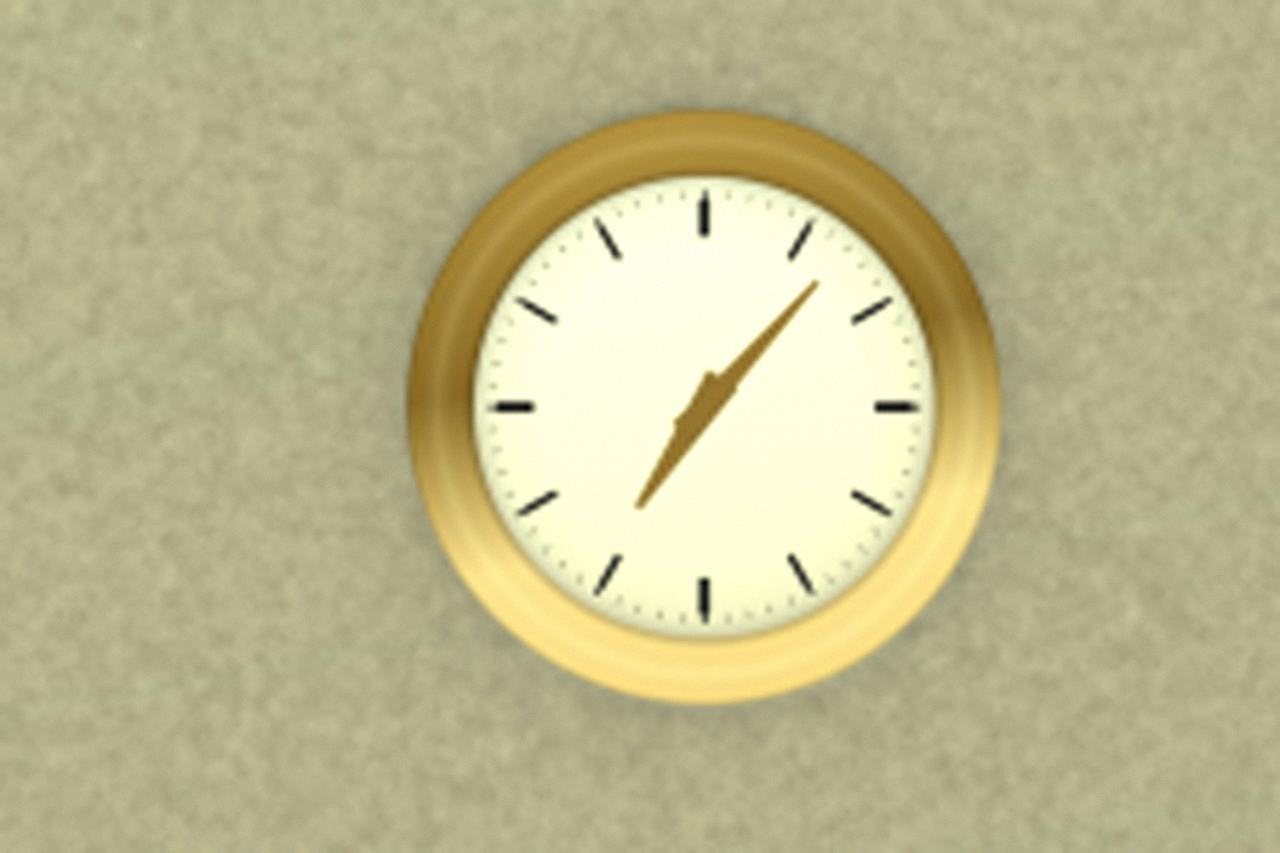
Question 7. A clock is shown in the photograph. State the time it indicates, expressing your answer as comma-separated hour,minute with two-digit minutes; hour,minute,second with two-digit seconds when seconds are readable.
7,07
